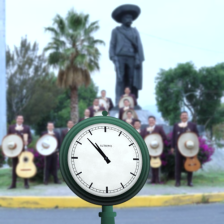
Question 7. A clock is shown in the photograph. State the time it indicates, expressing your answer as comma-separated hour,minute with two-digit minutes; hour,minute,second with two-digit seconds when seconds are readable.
10,53
